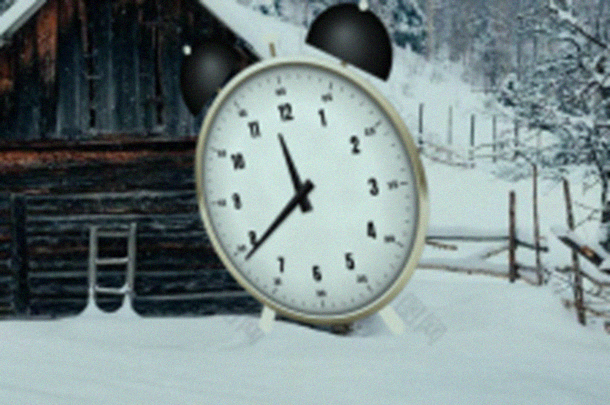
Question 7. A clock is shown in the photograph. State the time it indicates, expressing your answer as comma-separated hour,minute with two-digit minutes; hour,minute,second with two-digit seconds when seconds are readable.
11,39
